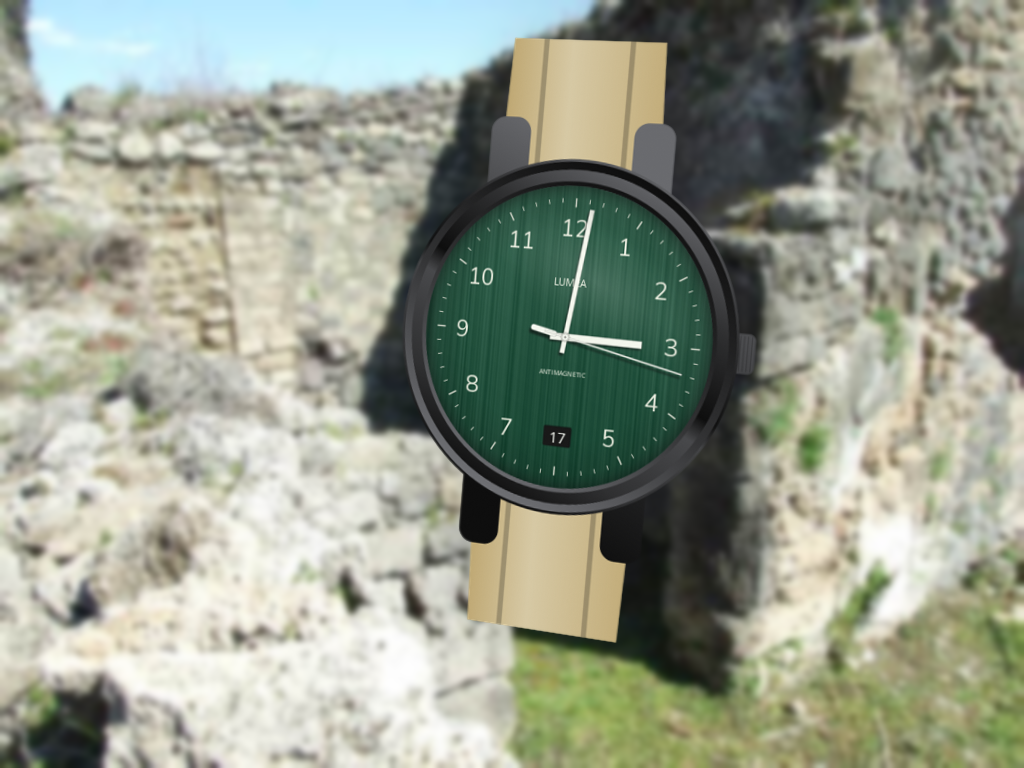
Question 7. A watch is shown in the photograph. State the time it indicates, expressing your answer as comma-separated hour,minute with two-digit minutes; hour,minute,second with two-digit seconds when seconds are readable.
3,01,17
